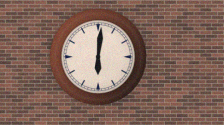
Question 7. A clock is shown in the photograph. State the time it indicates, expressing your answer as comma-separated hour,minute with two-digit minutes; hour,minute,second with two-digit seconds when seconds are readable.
6,01
